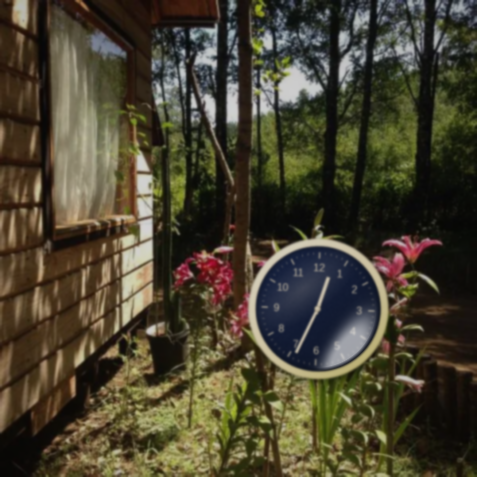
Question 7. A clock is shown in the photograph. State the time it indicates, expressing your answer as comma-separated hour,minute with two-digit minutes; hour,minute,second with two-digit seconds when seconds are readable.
12,34
